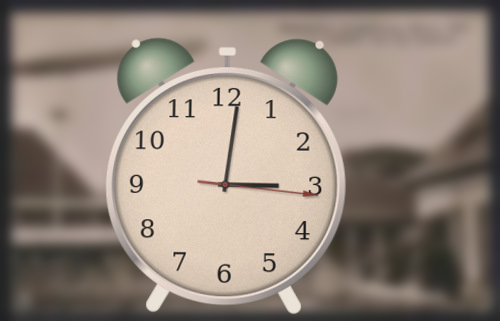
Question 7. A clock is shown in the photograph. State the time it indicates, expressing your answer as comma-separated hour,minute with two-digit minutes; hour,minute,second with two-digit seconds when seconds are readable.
3,01,16
